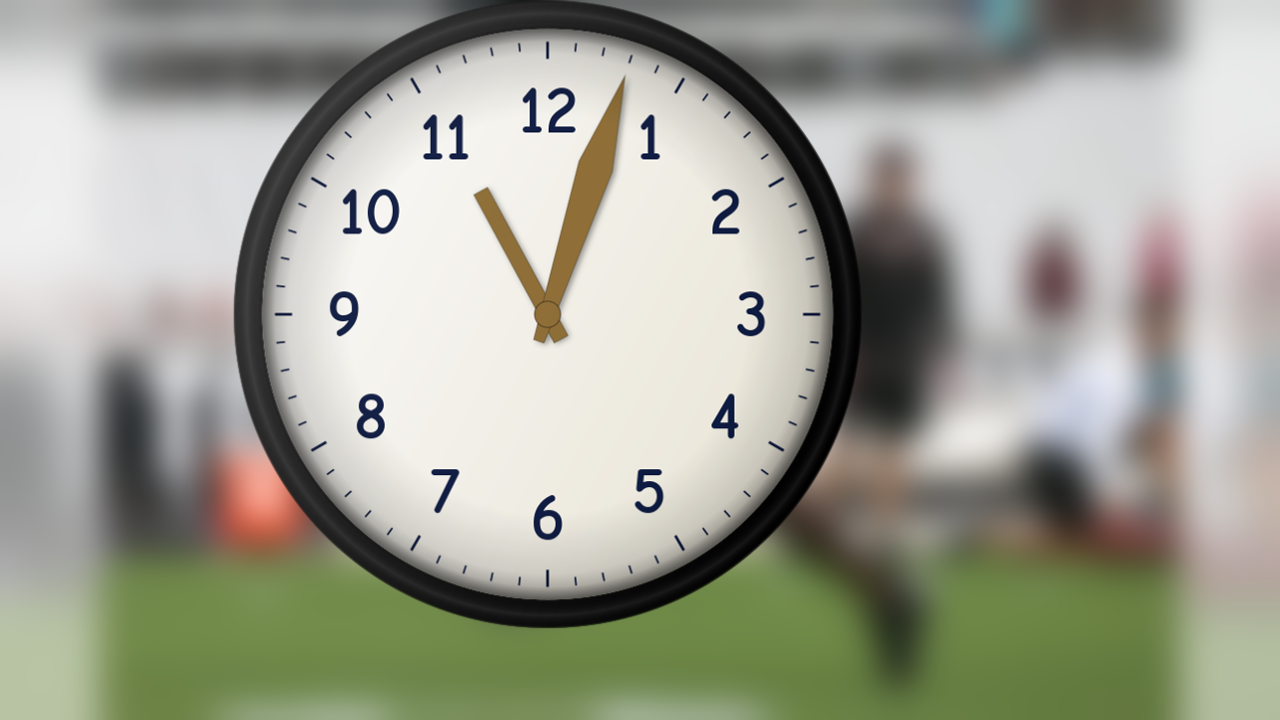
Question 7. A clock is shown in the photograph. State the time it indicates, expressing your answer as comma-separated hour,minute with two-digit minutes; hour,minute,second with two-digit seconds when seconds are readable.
11,03
